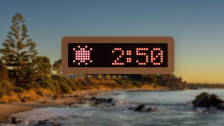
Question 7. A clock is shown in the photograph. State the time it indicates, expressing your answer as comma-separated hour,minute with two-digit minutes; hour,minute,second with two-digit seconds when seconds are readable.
2,50
